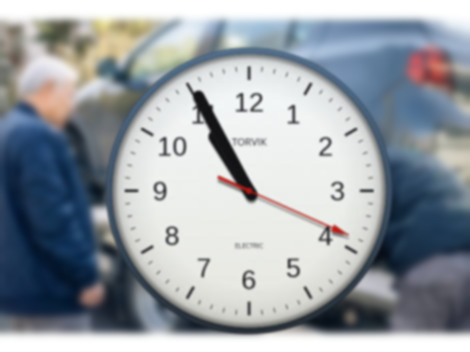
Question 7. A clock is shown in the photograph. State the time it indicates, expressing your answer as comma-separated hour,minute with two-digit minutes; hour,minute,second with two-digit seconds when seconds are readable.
10,55,19
